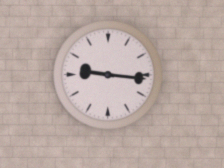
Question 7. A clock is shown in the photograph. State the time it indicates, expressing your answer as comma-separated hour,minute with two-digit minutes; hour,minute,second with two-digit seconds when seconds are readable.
9,16
